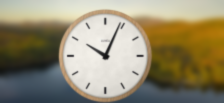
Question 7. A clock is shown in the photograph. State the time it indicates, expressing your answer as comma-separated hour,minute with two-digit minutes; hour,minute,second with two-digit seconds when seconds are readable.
10,04
